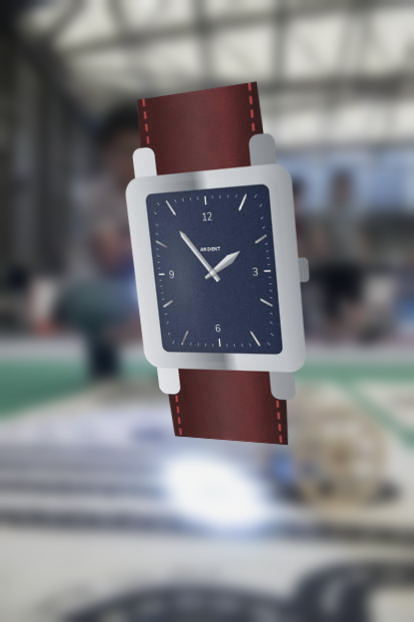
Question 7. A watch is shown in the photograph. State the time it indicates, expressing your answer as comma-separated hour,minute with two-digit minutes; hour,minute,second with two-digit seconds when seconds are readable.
1,54
